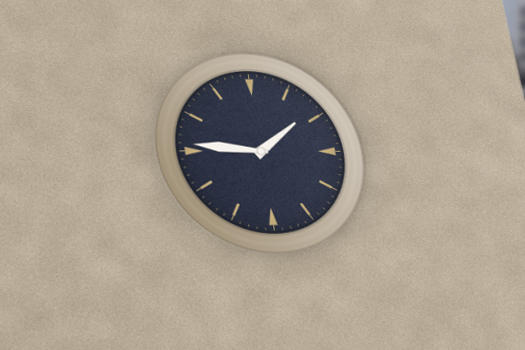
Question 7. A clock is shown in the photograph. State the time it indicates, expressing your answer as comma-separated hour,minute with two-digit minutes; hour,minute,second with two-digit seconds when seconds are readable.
1,46
